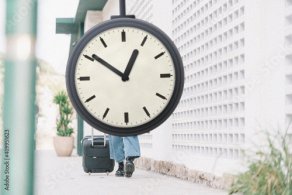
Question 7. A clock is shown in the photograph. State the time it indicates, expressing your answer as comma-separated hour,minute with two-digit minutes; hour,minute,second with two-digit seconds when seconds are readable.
12,51
